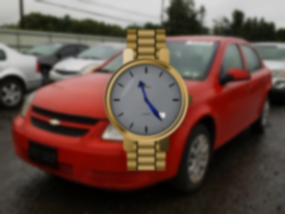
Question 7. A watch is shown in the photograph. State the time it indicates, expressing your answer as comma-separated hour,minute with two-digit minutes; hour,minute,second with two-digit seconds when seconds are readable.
11,24
